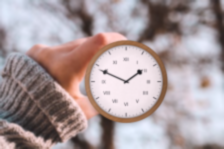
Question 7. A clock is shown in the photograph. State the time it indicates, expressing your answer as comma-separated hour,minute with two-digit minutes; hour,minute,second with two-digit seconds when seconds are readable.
1,49
